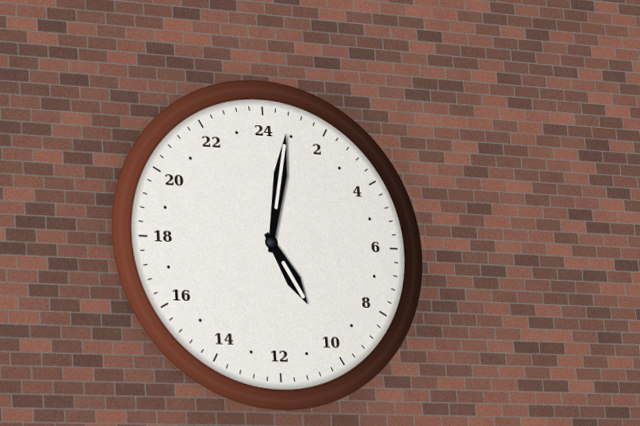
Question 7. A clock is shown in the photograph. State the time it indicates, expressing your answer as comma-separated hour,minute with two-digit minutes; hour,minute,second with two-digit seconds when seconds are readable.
10,02
